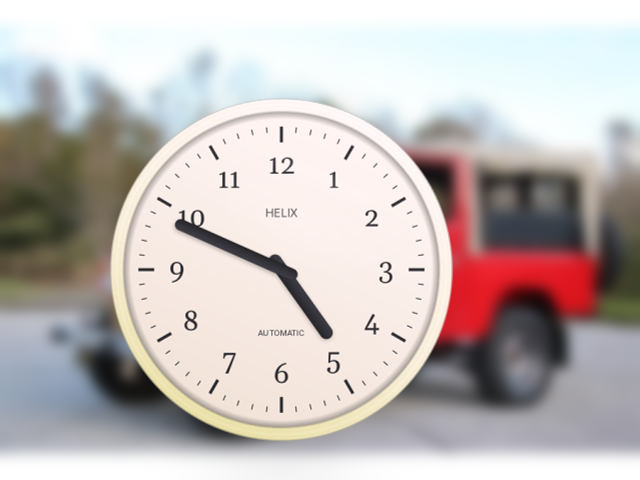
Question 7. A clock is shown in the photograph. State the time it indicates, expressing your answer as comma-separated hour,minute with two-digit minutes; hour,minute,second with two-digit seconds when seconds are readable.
4,49
